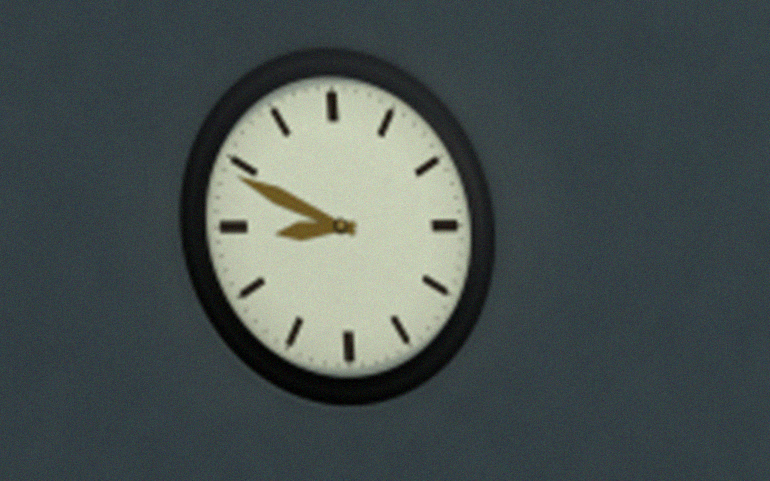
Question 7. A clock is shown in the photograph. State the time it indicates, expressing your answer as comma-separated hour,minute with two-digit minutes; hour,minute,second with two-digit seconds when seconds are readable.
8,49
